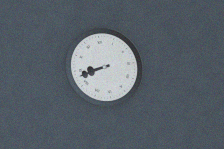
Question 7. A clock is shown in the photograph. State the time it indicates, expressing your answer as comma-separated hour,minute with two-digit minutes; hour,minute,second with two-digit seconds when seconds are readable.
8,43
